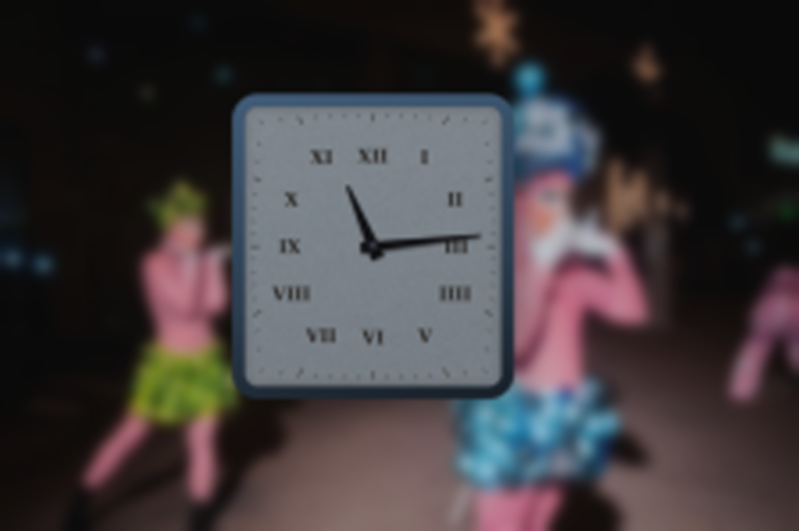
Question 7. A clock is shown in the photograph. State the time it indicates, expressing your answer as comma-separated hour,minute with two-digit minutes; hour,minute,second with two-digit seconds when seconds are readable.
11,14
